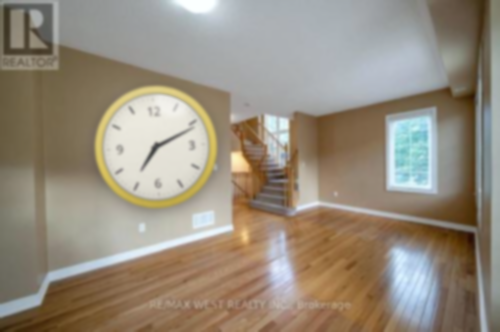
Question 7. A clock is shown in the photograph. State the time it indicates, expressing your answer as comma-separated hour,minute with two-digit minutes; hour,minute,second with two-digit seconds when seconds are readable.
7,11
